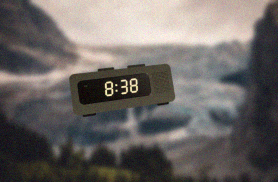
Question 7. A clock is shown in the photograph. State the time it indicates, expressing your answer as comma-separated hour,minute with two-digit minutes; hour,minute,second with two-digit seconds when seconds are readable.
8,38
